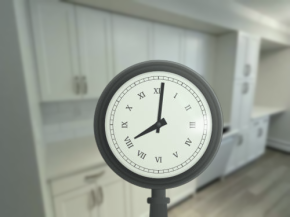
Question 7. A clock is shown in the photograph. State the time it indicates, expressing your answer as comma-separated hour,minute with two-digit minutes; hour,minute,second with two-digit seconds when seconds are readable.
8,01
